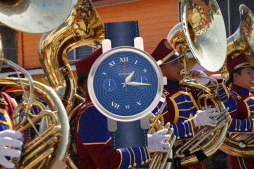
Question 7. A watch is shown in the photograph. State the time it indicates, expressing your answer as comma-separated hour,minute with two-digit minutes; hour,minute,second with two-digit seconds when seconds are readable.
1,16
